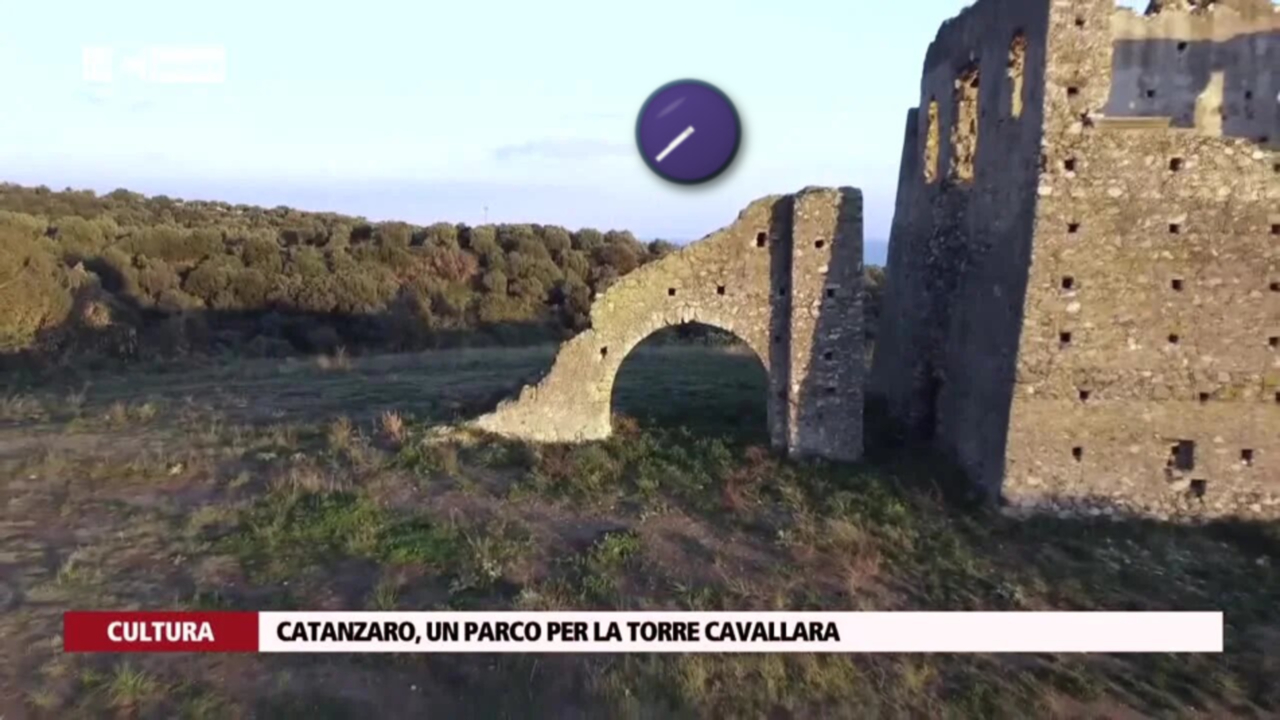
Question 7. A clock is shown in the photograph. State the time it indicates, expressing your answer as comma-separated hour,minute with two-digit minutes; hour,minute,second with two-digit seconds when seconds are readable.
7,38
